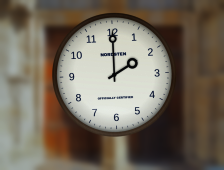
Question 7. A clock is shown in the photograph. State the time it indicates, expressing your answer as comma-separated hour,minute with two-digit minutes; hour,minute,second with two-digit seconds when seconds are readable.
2,00
